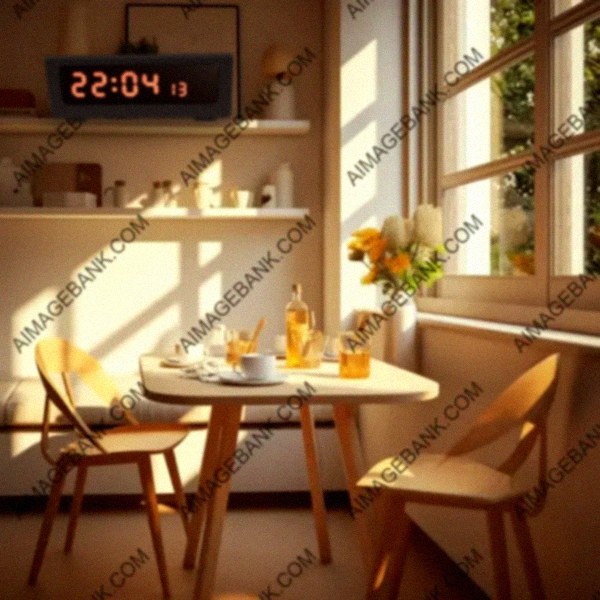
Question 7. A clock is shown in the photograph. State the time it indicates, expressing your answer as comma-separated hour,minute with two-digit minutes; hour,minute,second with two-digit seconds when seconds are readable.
22,04,13
